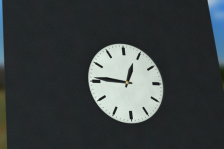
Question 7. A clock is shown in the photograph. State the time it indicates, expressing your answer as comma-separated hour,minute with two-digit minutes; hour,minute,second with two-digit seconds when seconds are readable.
12,46
